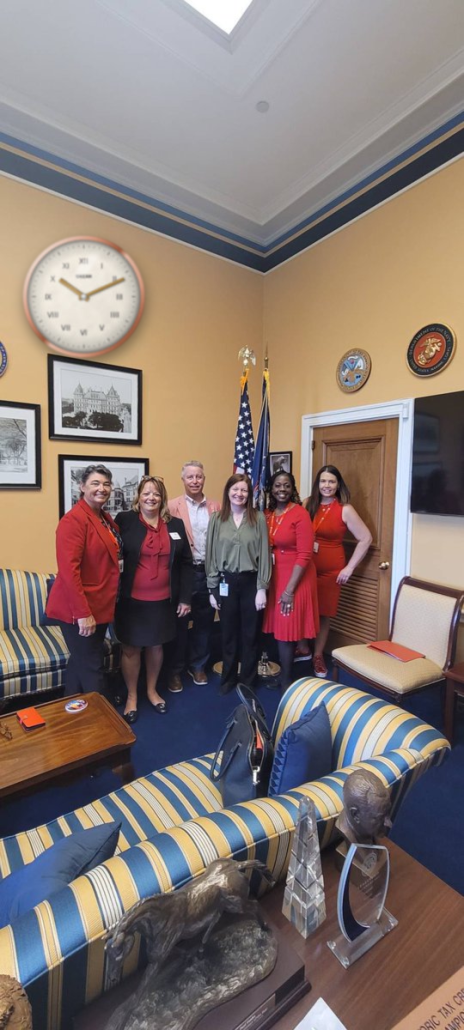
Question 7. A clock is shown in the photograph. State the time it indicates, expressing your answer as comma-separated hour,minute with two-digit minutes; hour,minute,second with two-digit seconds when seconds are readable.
10,11
